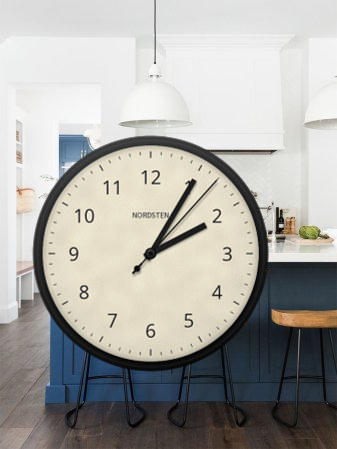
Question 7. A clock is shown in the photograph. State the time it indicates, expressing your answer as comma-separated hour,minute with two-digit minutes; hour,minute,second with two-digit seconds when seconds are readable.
2,05,07
